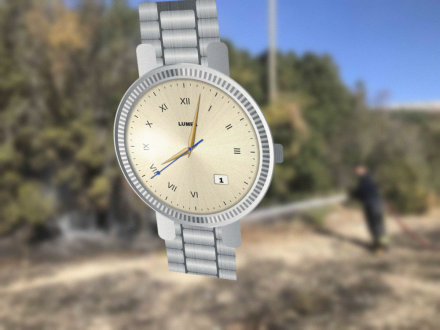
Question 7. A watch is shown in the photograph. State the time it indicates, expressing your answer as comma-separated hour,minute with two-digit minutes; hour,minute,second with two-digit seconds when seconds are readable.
8,02,39
